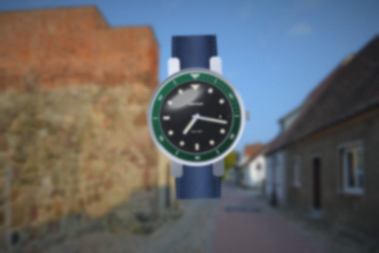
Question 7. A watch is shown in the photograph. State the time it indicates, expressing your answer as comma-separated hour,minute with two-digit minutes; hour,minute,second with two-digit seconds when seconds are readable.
7,17
